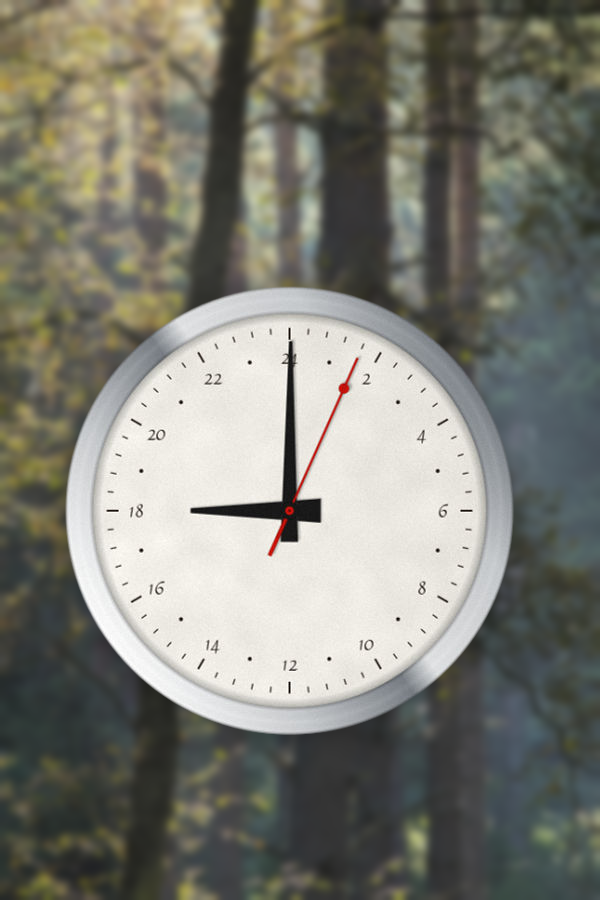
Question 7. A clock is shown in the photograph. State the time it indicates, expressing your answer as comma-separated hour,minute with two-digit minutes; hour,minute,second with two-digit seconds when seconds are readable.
18,00,04
